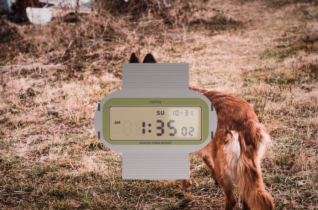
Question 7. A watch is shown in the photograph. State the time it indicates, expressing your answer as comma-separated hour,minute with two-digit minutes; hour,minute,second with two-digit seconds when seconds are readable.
1,35,02
